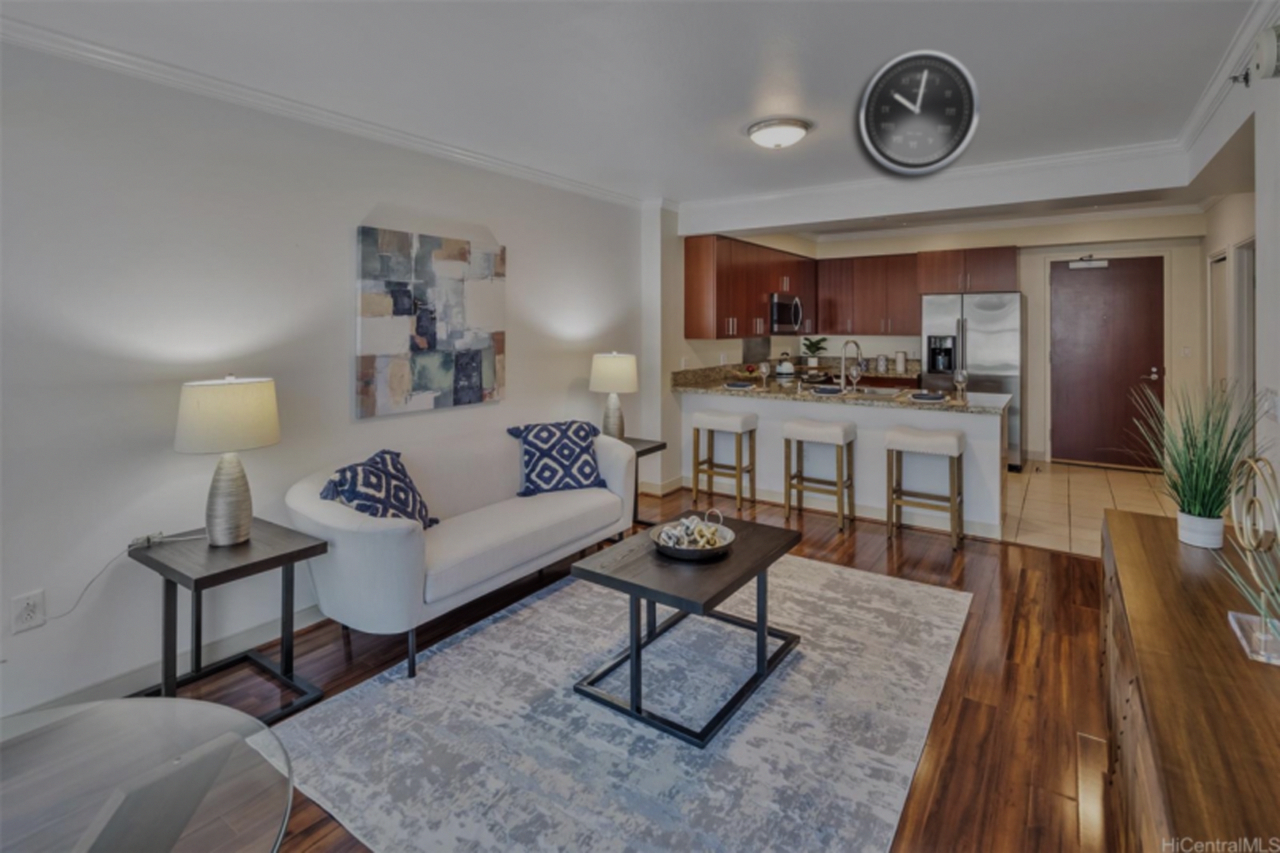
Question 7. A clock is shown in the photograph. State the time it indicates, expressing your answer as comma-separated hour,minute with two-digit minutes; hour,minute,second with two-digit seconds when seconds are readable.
10,01
